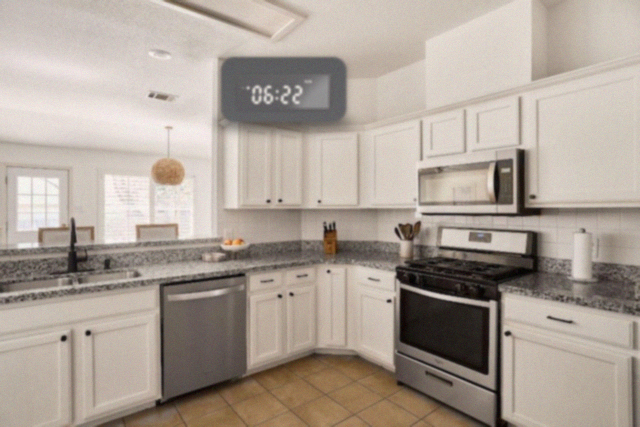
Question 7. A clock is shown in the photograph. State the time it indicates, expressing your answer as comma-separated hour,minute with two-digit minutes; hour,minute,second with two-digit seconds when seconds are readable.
6,22
